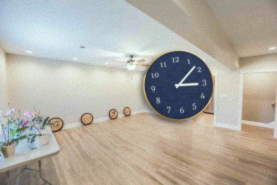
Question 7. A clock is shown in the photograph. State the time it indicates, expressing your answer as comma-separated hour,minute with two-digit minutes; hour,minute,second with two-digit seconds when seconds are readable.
3,08
